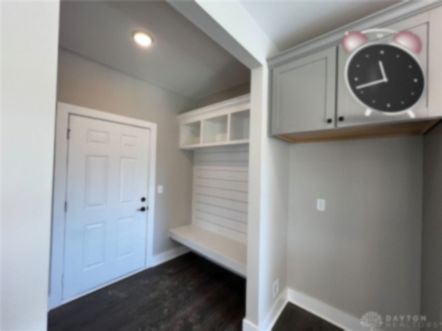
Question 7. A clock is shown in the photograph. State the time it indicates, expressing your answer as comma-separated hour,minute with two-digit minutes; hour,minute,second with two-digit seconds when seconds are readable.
11,42
